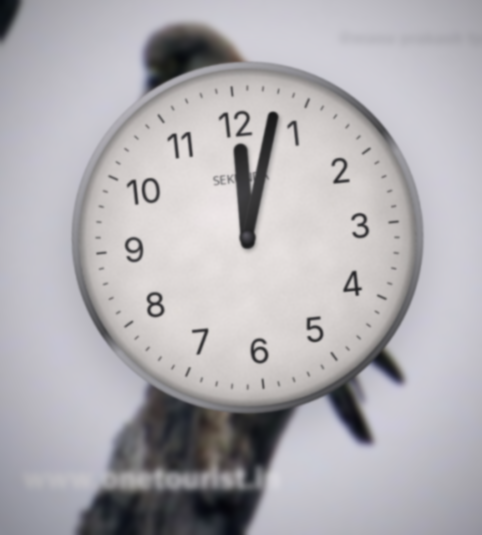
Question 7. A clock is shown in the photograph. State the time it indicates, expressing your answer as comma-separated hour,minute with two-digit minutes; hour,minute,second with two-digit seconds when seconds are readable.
12,03
